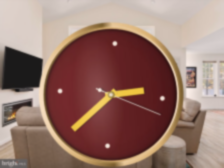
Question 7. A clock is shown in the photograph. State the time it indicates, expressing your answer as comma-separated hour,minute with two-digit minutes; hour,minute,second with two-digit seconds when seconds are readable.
2,37,18
